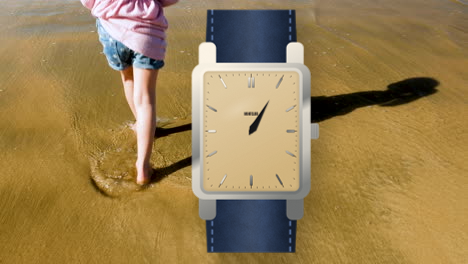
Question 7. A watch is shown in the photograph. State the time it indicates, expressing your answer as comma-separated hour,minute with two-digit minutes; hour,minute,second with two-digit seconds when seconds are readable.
1,05
